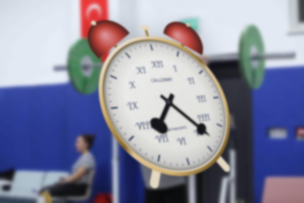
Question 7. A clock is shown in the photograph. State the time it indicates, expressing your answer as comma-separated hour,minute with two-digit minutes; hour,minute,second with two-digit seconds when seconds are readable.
7,23
